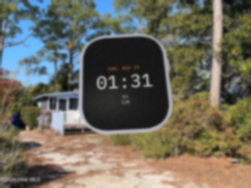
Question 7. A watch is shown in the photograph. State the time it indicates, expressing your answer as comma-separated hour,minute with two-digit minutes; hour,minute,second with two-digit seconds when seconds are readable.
1,31
